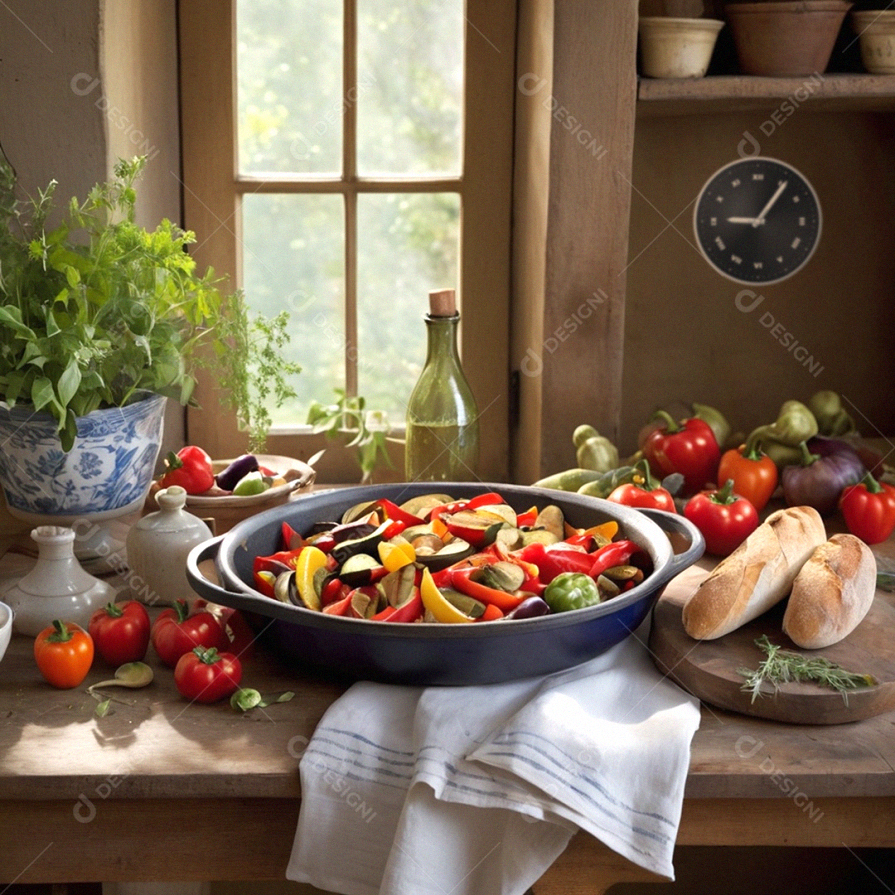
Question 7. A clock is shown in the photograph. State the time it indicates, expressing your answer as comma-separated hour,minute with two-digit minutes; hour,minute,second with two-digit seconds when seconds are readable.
9,06
